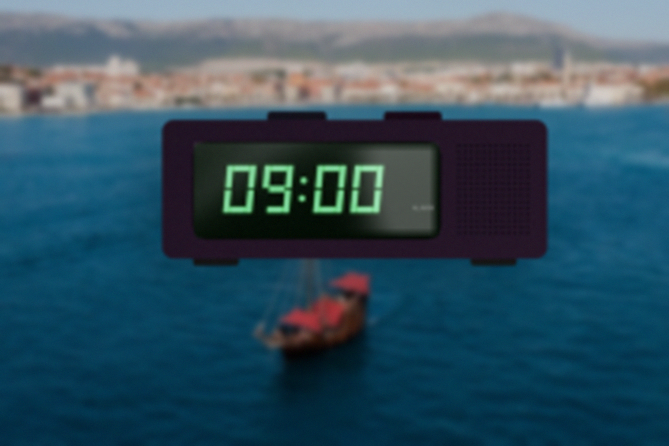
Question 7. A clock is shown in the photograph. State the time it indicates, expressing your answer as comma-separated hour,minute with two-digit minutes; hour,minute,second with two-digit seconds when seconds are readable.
9,00
